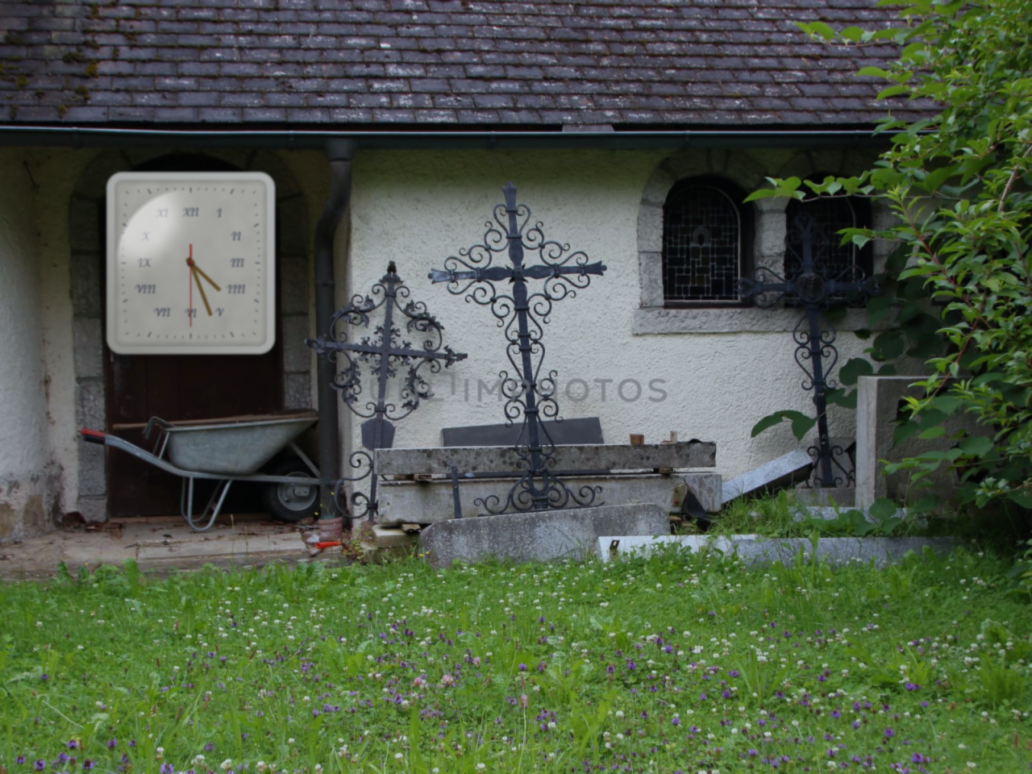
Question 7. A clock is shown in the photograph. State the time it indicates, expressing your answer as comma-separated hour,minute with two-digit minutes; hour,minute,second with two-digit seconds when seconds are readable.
4,26,30
